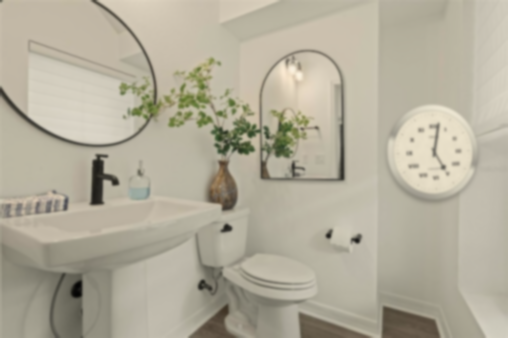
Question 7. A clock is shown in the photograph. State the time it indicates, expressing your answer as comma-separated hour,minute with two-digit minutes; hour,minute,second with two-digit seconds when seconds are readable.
5,02
